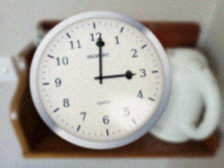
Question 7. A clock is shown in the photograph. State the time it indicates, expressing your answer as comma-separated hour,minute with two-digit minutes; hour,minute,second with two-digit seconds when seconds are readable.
3,01
